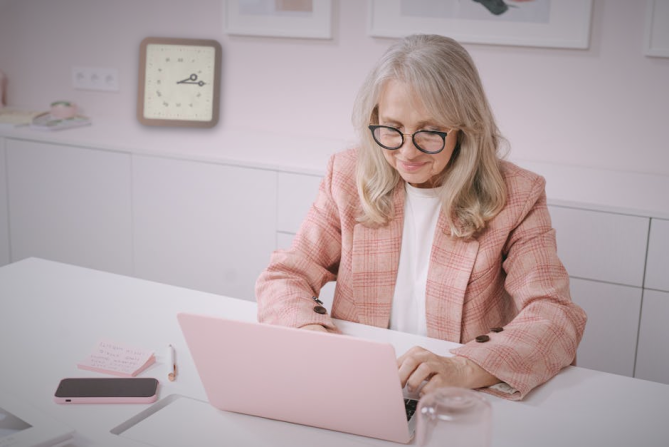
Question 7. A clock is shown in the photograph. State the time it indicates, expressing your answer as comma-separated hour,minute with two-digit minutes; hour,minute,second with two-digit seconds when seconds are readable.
2,15
